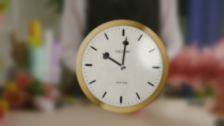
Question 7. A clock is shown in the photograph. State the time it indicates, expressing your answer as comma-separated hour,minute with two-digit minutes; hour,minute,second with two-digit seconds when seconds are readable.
10,01
